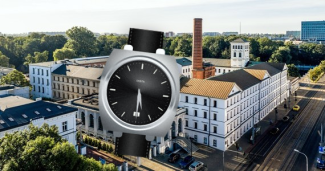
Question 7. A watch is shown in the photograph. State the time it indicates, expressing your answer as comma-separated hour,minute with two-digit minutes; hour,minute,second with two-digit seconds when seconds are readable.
5,30
